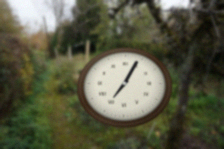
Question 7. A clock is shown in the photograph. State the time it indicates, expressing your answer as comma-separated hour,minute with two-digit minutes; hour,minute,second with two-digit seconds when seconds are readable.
7,04
